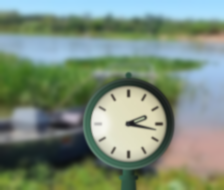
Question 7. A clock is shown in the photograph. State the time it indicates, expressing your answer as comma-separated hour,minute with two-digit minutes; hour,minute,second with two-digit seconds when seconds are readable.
2,17
